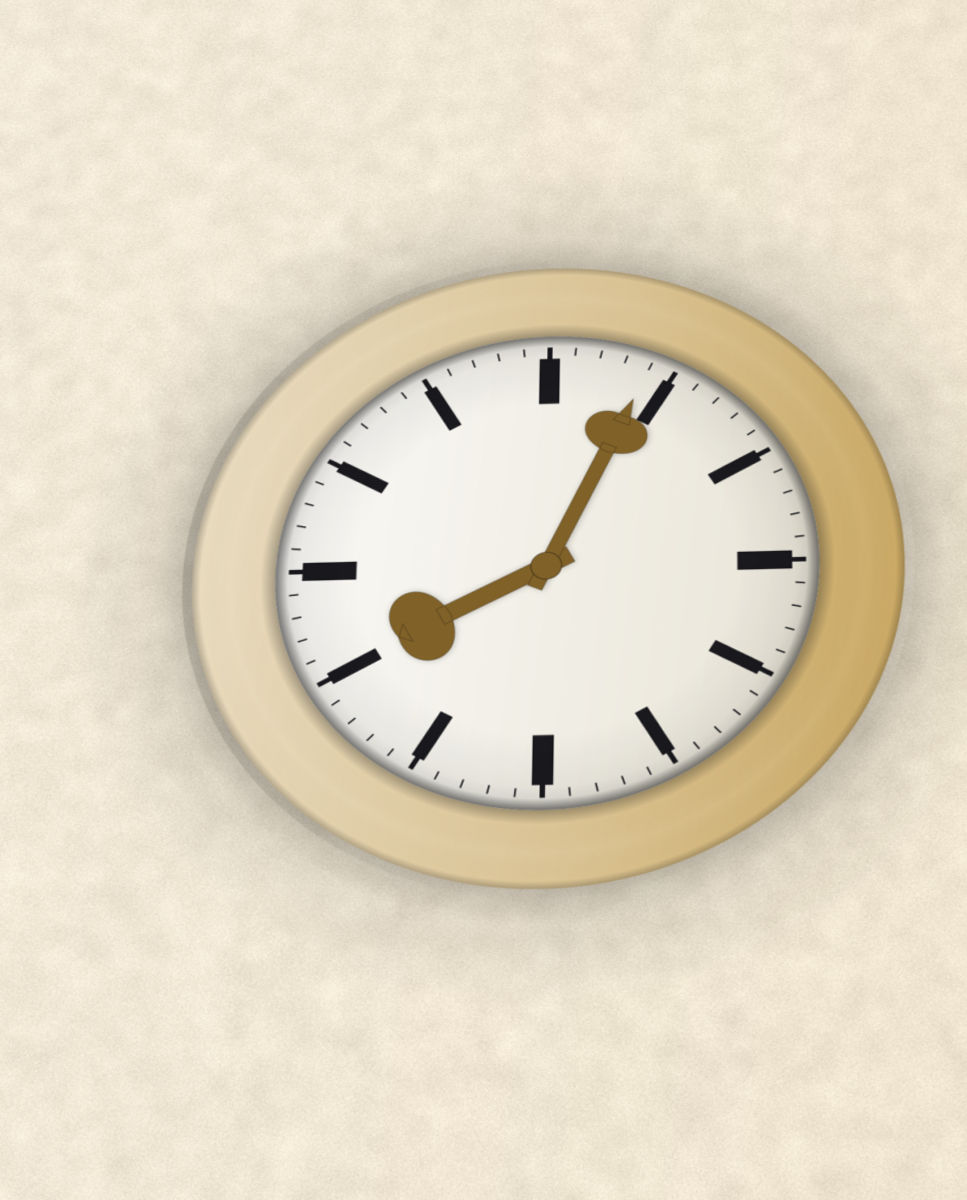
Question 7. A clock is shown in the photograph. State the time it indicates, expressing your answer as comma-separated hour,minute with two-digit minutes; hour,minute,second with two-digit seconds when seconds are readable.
8,04
